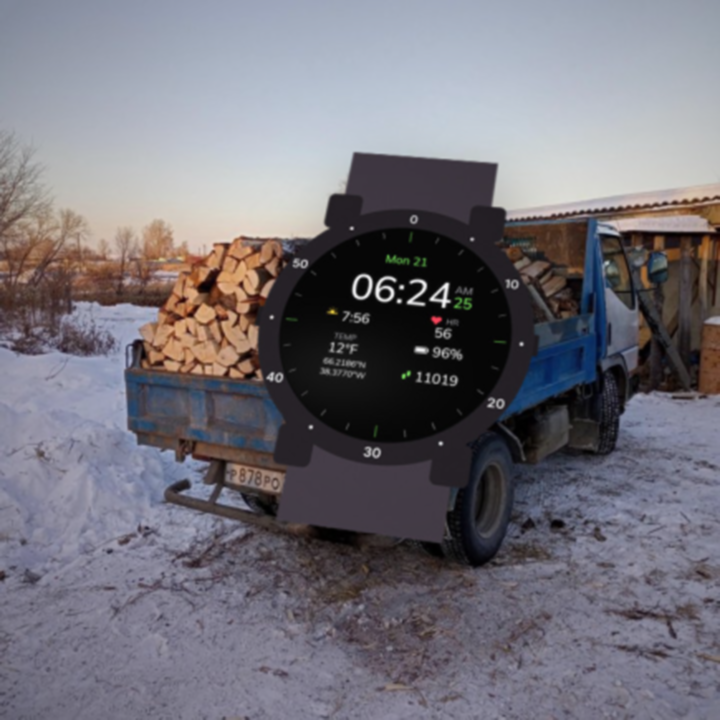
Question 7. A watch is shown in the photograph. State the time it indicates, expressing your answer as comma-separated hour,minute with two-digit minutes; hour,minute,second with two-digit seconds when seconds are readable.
6,24,25
